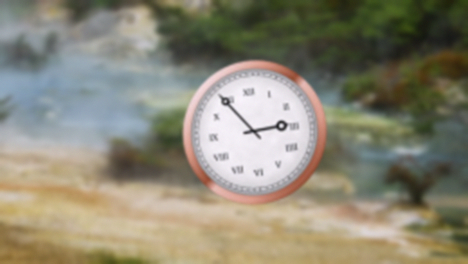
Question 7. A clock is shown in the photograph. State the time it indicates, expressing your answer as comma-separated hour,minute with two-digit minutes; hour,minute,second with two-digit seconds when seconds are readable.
2,54
